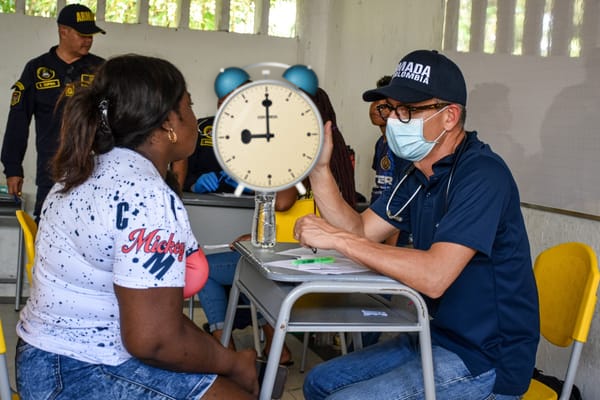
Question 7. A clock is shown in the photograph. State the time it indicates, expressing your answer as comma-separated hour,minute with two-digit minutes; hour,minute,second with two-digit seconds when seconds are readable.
9,00
